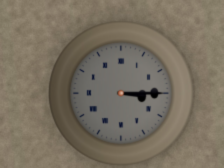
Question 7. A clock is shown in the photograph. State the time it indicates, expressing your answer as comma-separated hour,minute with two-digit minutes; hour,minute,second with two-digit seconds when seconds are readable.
3,15
